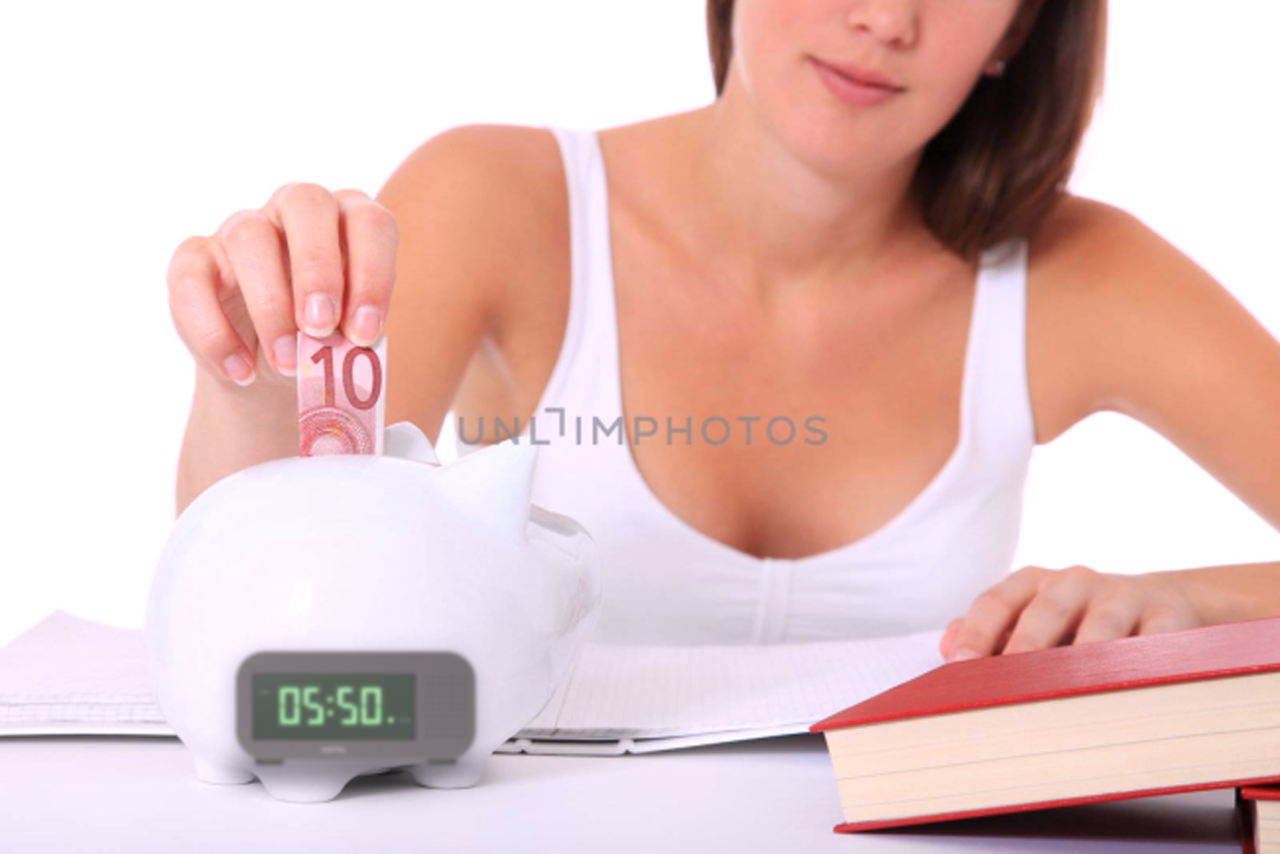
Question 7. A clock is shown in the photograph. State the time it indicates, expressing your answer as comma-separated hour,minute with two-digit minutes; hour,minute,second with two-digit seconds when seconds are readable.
5,50
